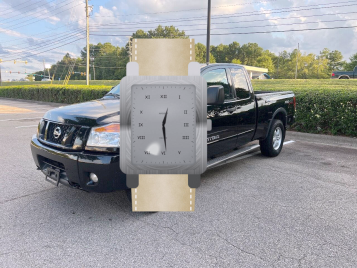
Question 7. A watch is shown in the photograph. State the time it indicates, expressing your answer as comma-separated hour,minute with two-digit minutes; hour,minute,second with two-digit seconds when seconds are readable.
12,29
